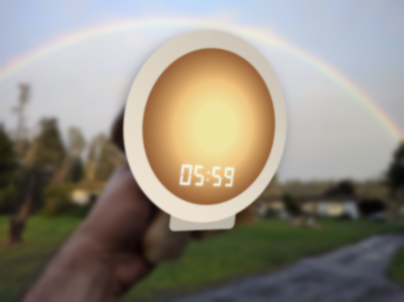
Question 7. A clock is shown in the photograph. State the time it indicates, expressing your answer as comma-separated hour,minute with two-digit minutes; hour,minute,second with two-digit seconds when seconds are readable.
5,59
